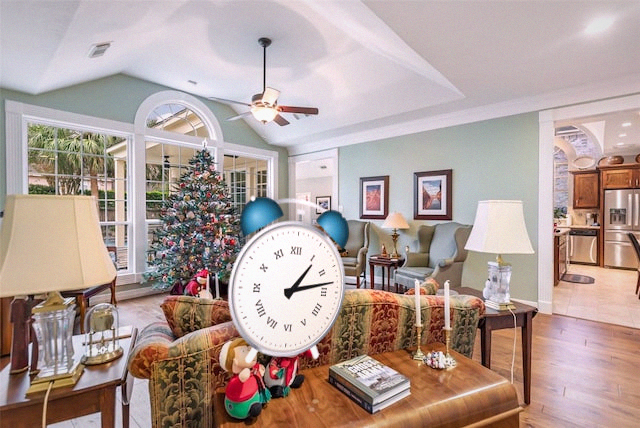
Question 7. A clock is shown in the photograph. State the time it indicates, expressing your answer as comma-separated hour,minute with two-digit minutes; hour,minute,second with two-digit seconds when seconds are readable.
1,13
